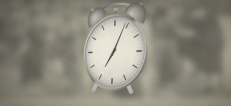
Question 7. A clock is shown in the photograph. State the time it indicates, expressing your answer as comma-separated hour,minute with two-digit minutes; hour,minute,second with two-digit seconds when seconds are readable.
7,04
